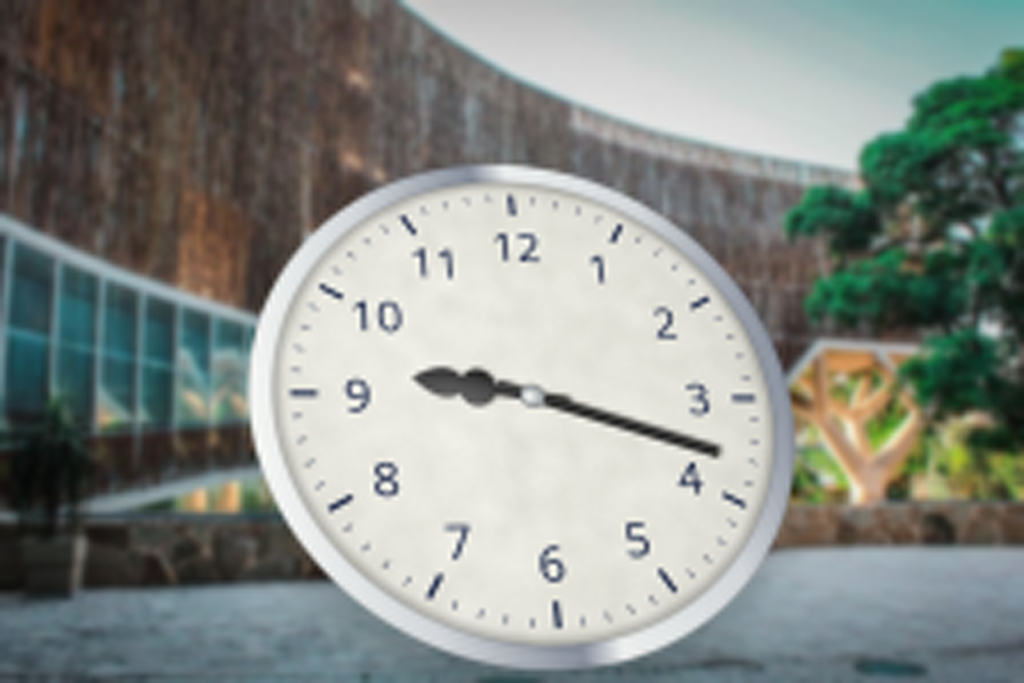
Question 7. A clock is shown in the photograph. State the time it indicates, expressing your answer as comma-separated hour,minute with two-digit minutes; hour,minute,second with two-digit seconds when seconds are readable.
9,18
